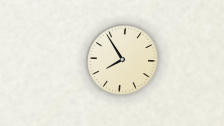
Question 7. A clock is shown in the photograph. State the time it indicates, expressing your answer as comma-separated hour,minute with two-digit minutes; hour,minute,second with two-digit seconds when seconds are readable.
7,54
